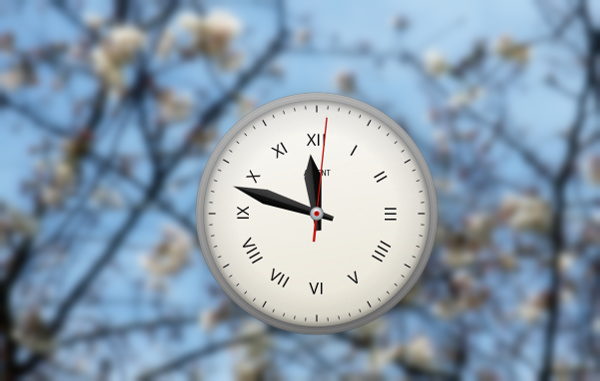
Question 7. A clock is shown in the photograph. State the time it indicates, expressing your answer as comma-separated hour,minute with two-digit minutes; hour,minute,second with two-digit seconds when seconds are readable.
11,48,01
